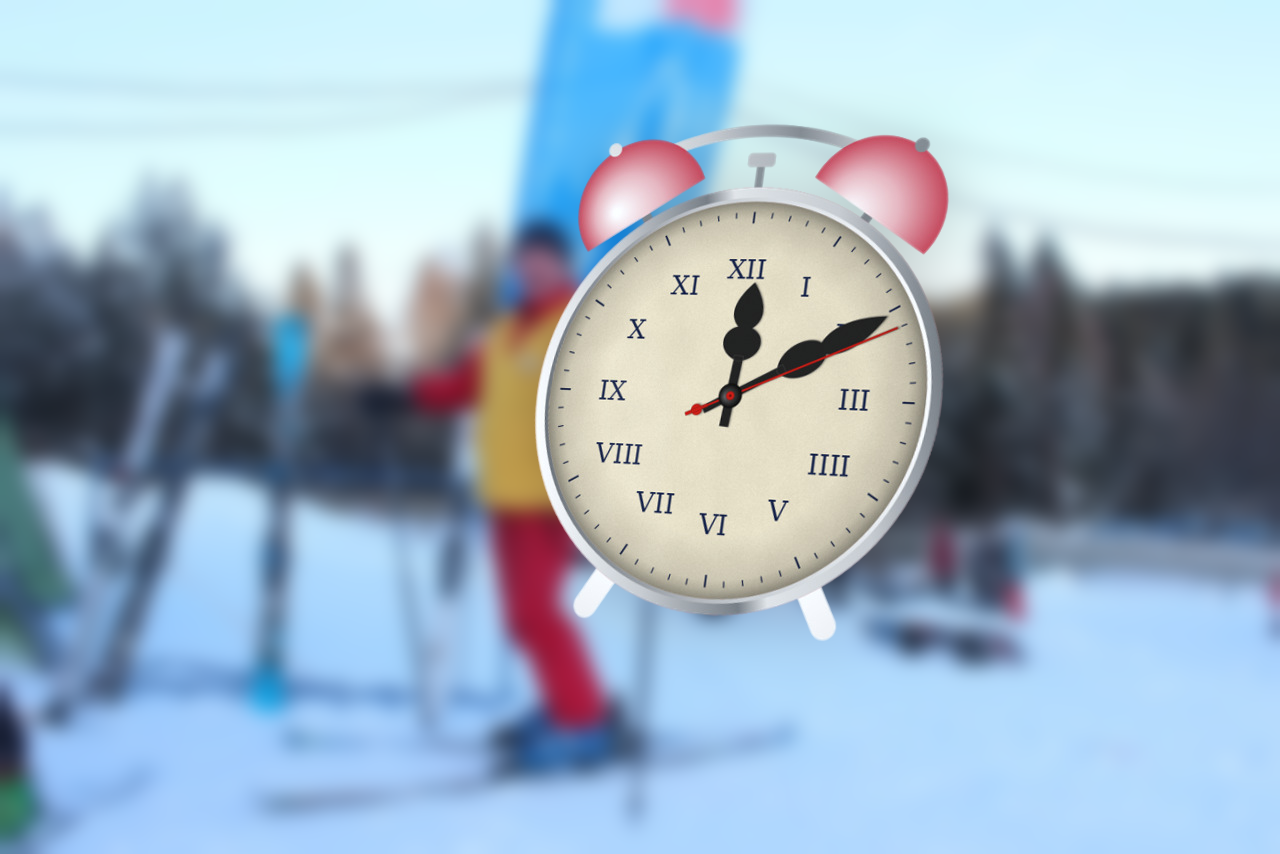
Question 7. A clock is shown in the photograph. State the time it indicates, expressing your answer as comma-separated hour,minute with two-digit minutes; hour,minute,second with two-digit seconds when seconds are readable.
12,10,11
